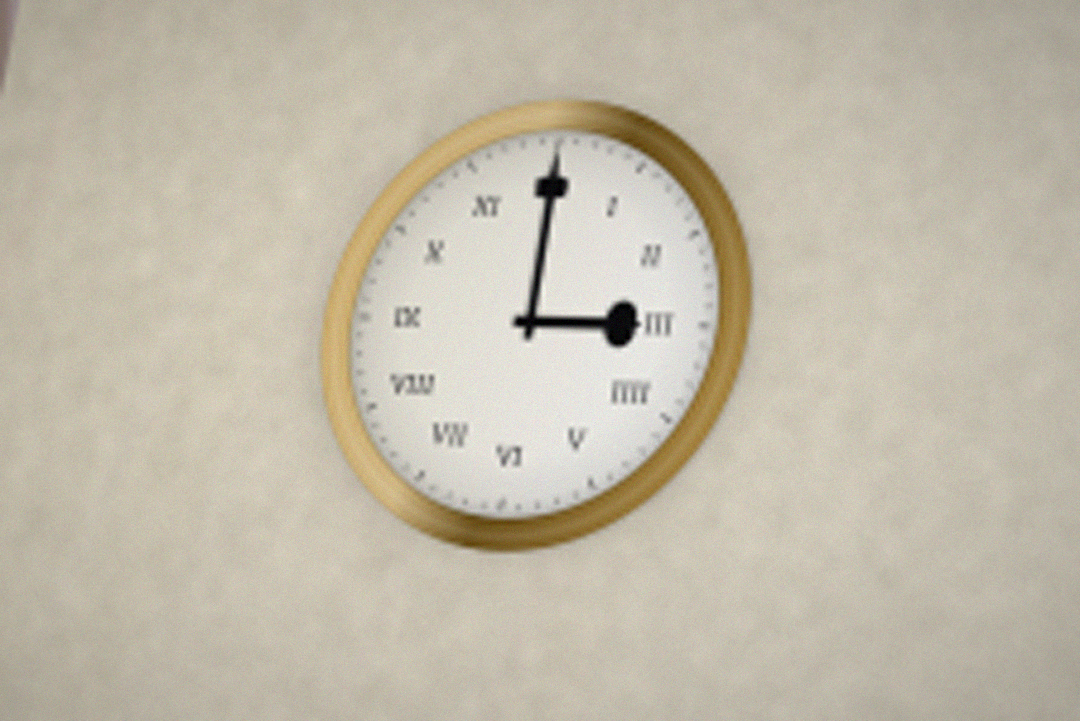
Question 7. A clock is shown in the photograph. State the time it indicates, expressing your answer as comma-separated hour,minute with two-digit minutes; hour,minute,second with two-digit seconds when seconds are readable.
3,00
